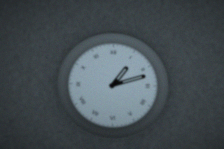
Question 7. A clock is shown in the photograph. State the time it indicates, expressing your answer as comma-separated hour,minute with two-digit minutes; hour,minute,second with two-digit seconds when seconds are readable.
1,12
